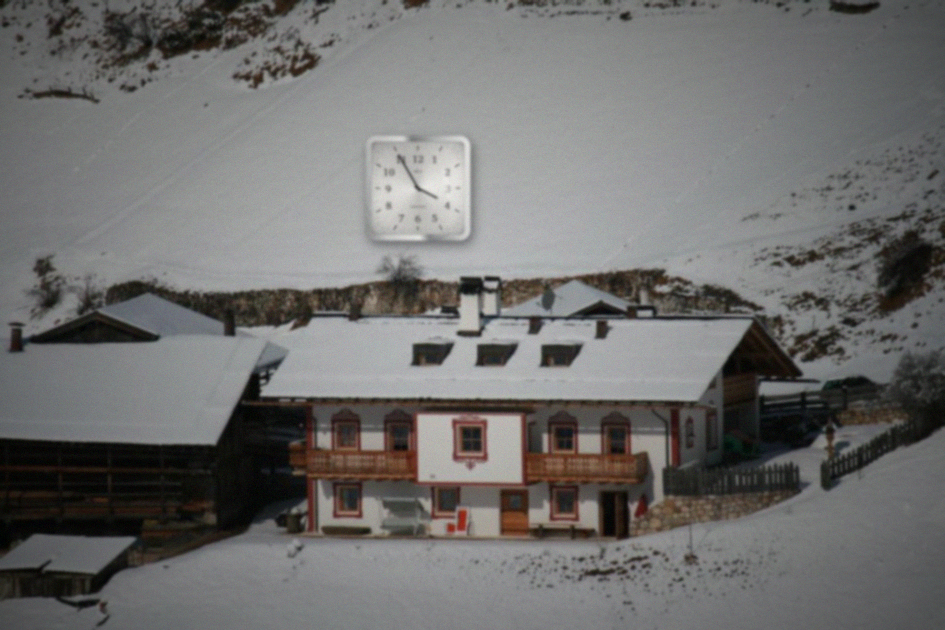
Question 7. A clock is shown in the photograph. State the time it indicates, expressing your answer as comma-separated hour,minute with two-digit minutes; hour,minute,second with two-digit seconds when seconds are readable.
3,55
